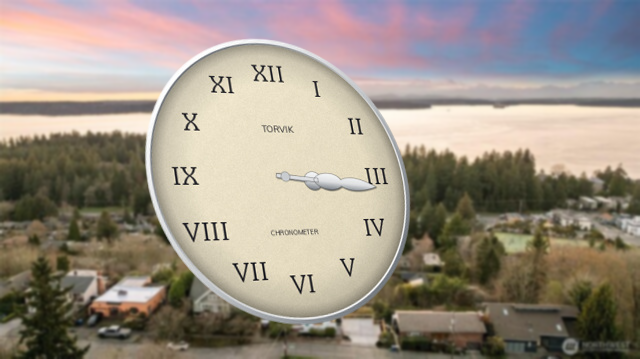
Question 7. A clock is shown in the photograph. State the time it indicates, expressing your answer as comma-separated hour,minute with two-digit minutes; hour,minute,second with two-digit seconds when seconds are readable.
3,16
